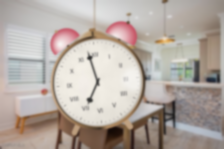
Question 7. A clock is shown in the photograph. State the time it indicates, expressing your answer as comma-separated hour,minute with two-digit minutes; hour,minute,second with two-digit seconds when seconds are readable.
6,58
